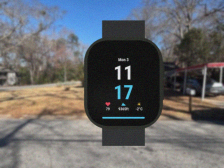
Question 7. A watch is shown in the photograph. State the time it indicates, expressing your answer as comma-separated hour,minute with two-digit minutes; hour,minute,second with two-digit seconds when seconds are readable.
11,17
